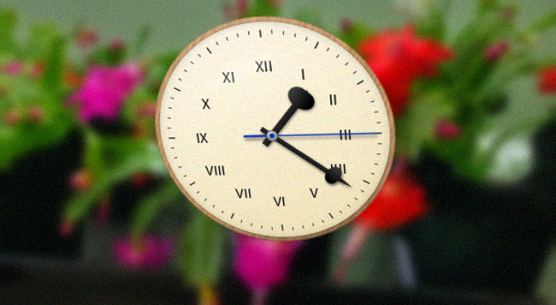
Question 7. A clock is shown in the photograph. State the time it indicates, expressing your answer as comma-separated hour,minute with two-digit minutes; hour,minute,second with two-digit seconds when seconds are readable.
1,21,15
